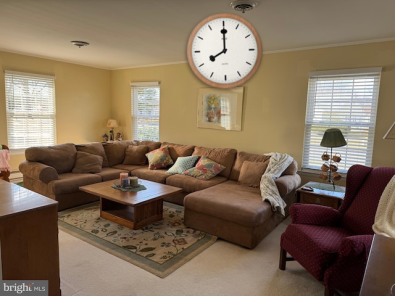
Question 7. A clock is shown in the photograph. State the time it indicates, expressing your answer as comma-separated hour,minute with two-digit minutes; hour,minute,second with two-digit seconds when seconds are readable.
8,00
